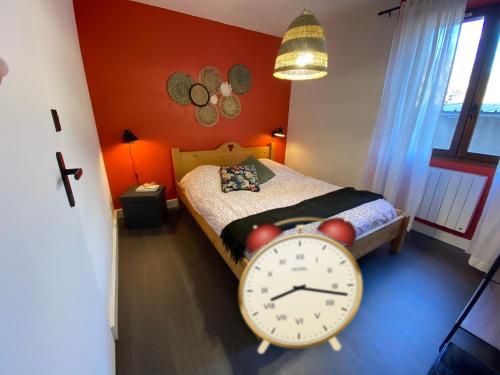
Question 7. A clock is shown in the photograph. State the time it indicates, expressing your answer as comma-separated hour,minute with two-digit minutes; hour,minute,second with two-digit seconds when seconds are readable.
8,17
